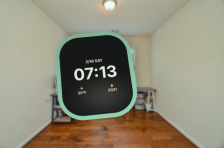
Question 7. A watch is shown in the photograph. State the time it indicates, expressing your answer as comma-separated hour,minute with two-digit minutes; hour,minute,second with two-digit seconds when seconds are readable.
7,13
